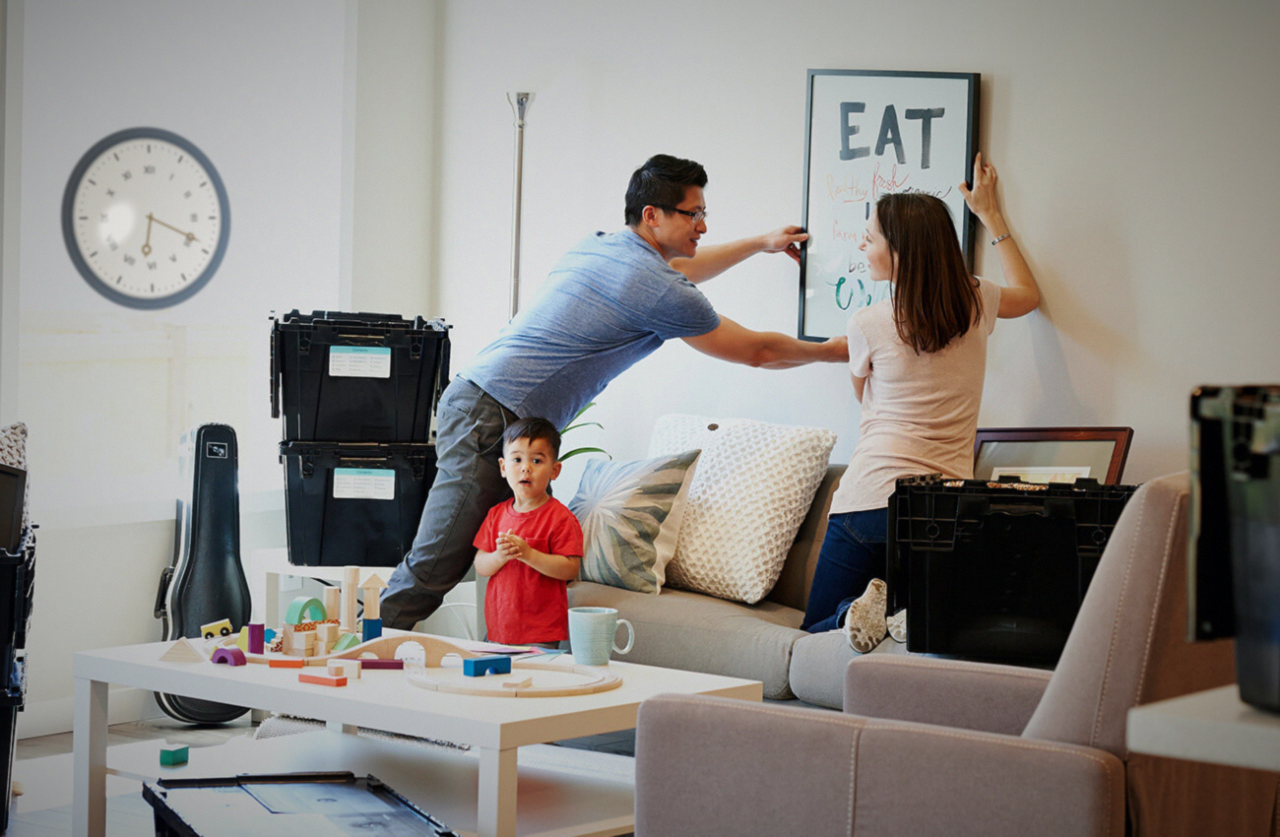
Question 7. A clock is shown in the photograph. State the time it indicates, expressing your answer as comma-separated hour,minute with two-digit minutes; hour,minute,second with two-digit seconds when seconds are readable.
6,19
